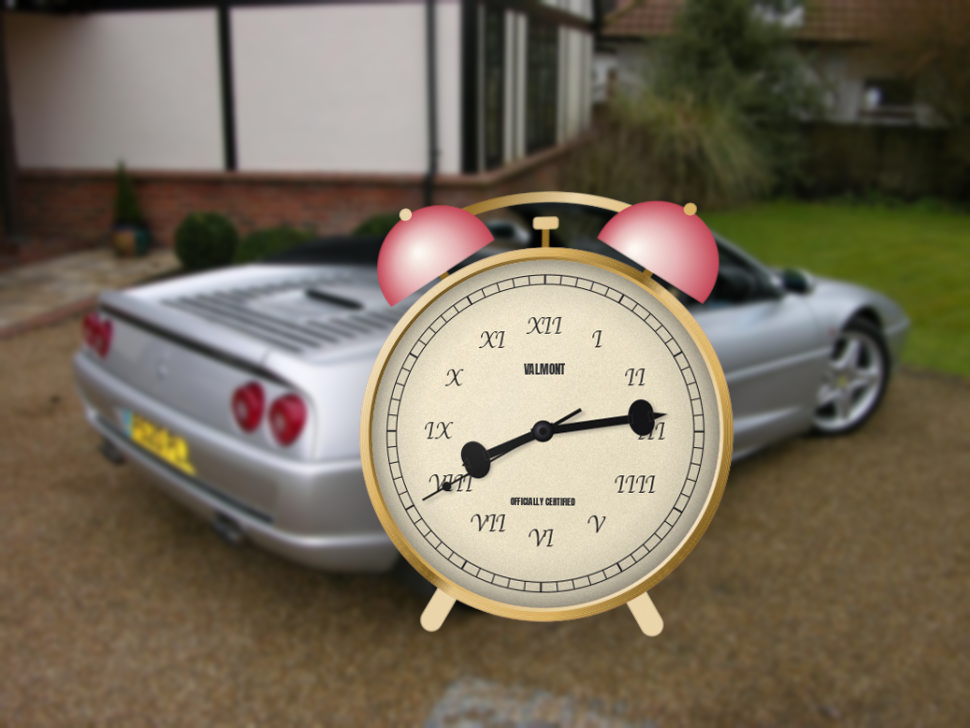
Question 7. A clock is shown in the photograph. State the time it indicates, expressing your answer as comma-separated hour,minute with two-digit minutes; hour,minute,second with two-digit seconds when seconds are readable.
8,13,40
